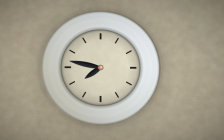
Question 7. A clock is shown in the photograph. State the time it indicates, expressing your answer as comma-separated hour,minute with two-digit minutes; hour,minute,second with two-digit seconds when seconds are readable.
7,47
